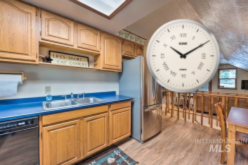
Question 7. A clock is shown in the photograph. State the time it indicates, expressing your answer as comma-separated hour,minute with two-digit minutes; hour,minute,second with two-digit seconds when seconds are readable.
10,10
